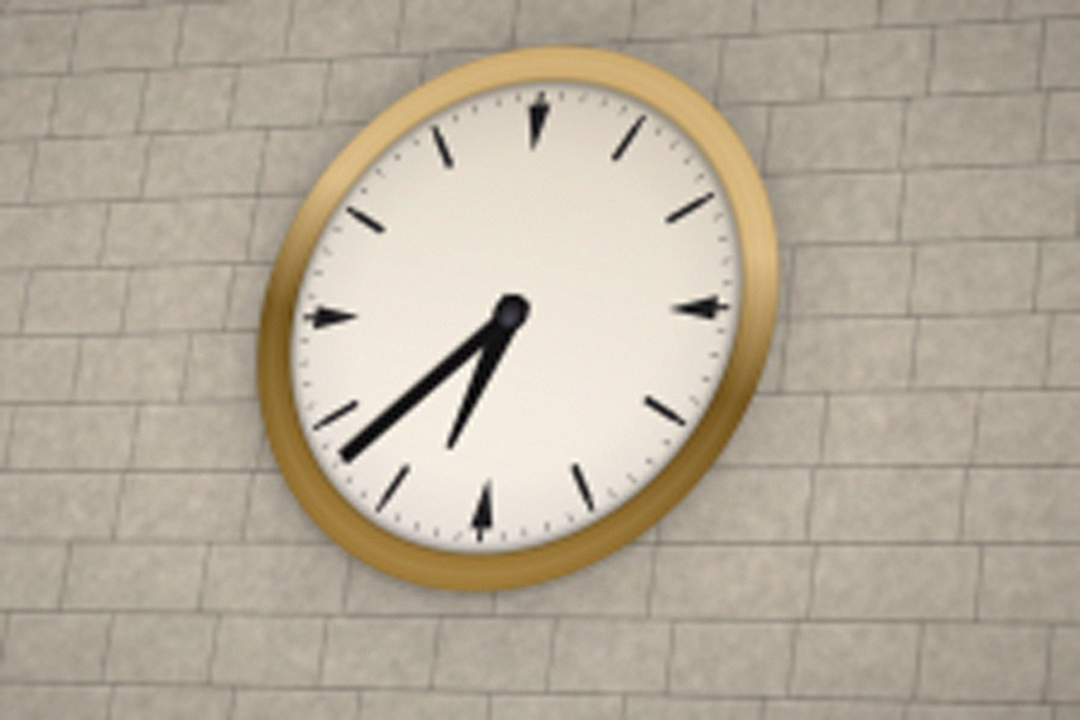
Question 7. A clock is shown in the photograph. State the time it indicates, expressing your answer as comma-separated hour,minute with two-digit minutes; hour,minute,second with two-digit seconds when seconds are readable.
6,38
